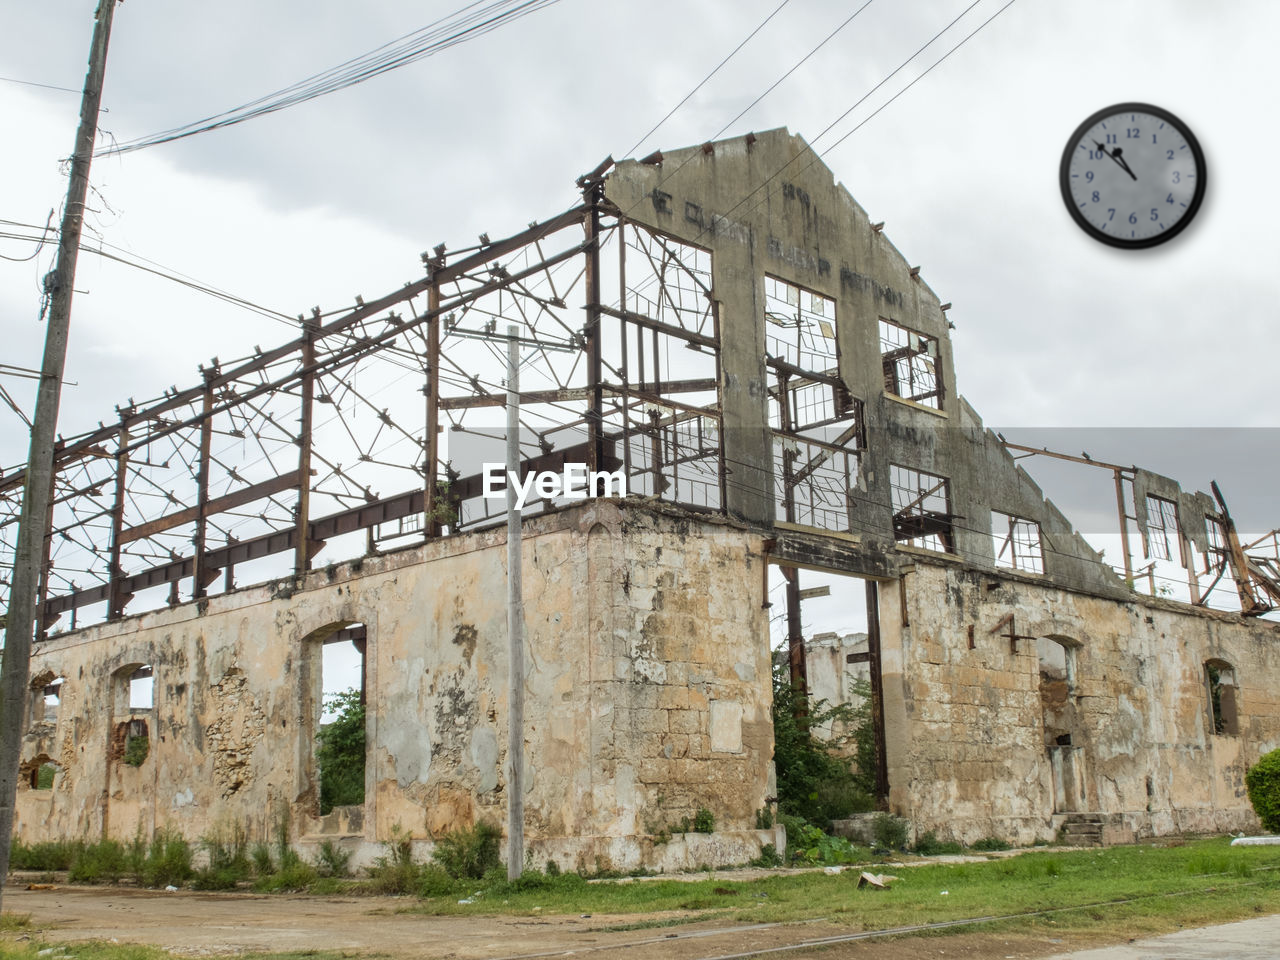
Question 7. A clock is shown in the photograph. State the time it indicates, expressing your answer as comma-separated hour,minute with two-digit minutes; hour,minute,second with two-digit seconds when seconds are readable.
10,52
